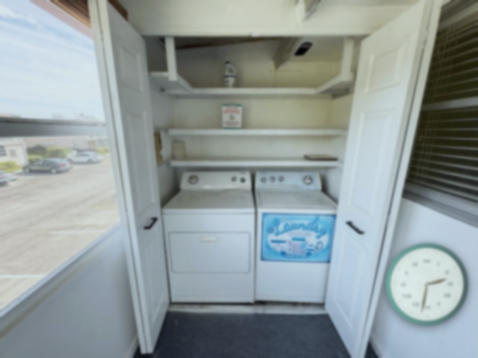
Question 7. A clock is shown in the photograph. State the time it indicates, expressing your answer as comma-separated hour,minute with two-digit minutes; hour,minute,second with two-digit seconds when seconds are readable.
2,32
